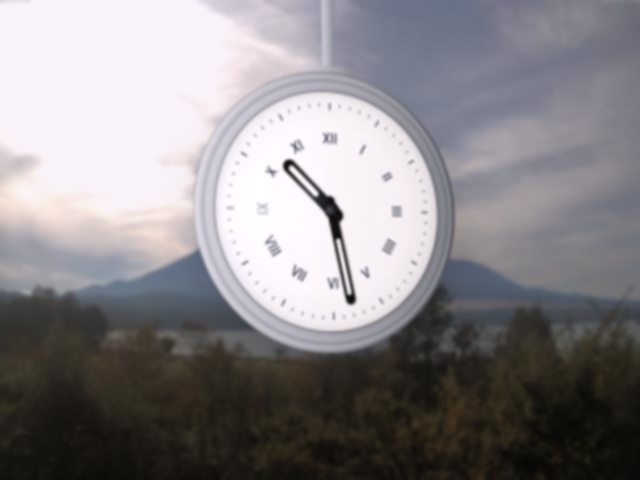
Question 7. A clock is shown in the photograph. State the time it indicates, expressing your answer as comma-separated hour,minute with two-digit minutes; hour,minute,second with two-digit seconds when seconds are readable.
10,28
